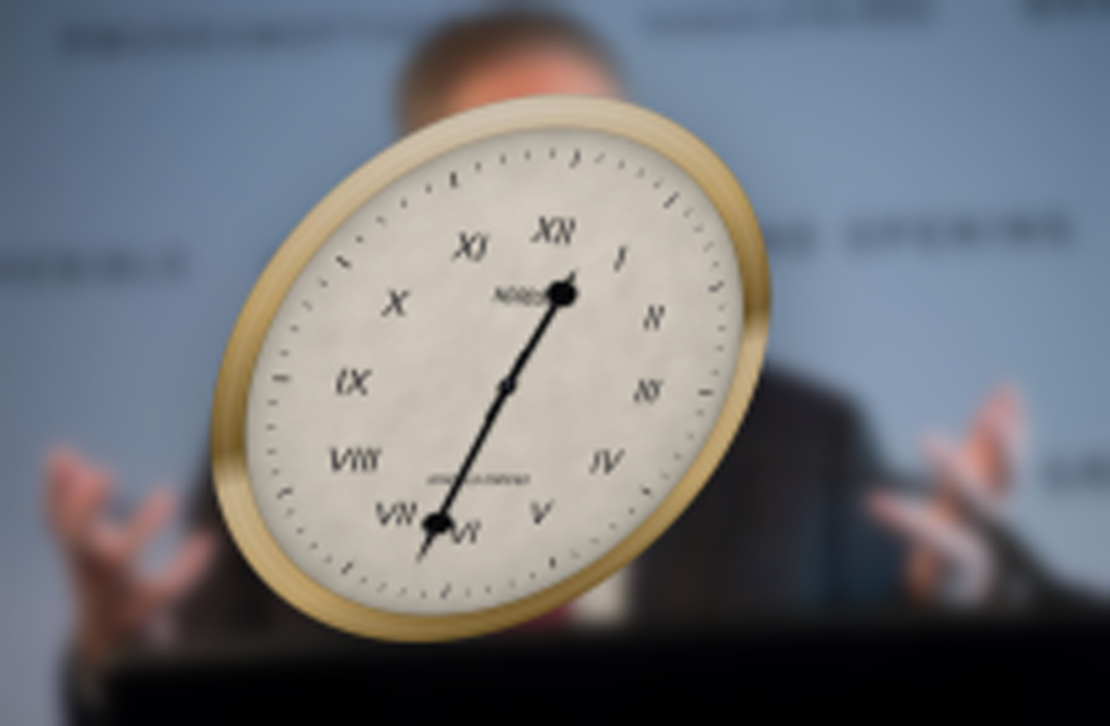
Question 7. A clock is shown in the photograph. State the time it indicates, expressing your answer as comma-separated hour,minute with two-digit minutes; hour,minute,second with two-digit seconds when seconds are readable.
12,32
